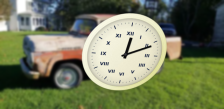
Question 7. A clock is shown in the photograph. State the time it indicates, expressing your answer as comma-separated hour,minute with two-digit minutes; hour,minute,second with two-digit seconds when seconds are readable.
12,11
